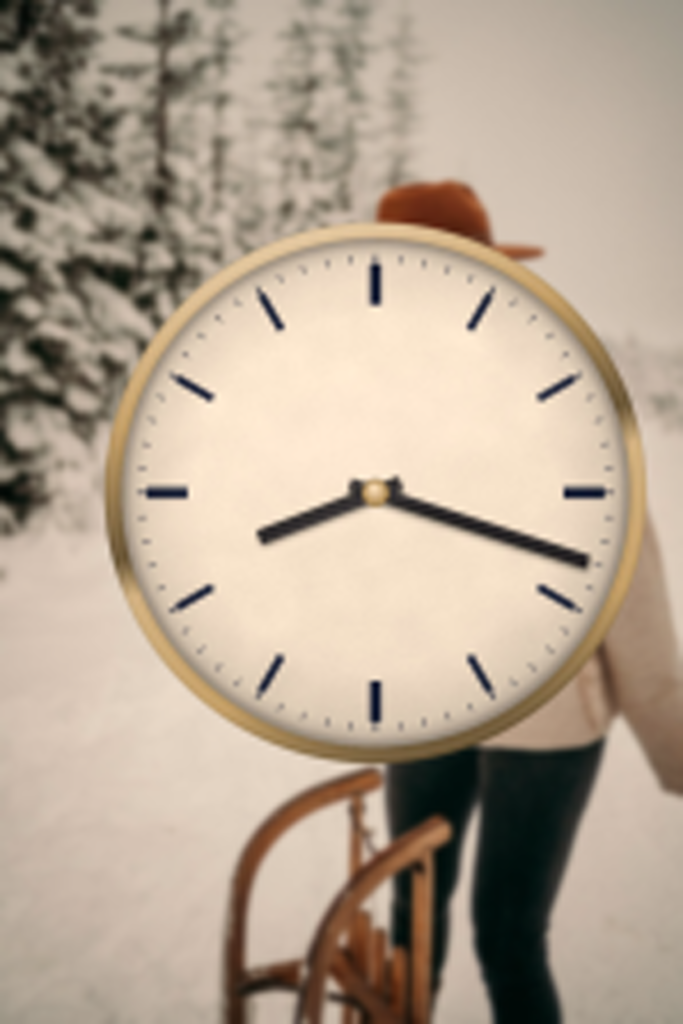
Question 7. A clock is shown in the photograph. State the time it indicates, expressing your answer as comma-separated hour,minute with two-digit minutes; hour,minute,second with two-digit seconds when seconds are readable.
8,18
